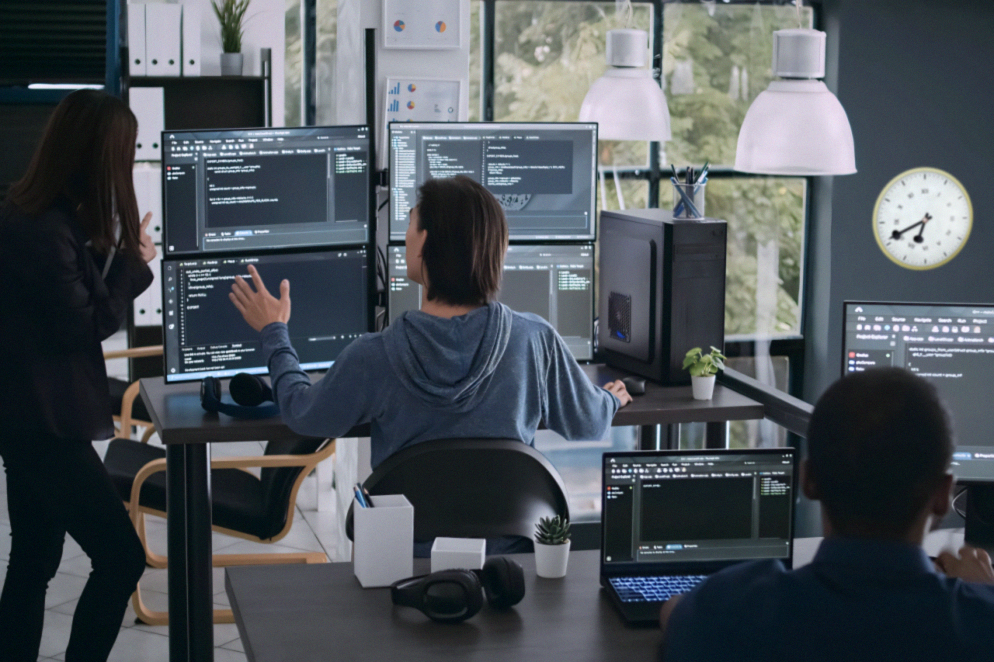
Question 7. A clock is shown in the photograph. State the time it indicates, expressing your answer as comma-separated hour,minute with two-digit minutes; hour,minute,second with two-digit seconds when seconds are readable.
6,41
